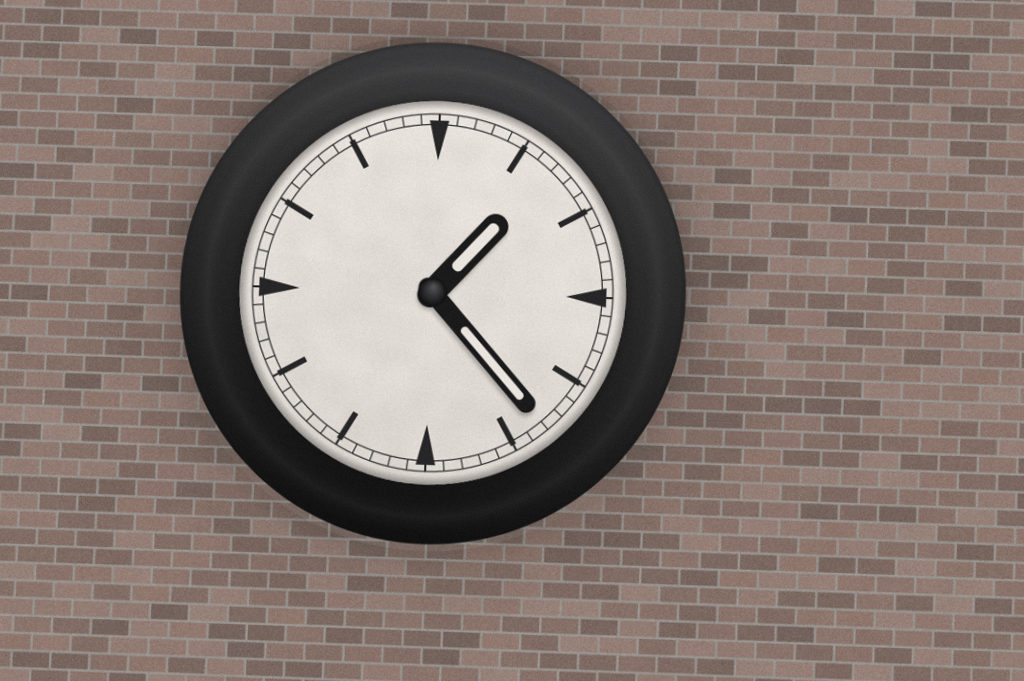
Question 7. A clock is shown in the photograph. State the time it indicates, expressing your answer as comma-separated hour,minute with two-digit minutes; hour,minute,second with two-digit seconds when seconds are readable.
1,23
